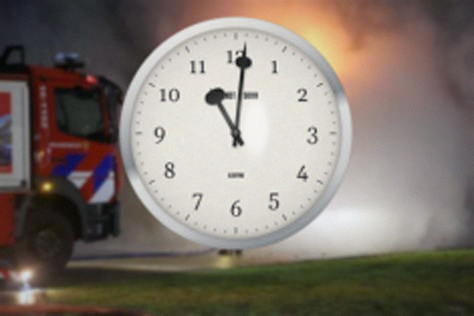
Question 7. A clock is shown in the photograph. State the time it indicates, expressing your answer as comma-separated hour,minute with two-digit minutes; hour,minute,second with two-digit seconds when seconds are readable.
11,01
